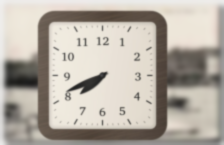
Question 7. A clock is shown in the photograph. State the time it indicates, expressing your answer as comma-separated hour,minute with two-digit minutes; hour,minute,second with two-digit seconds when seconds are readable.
7,41
